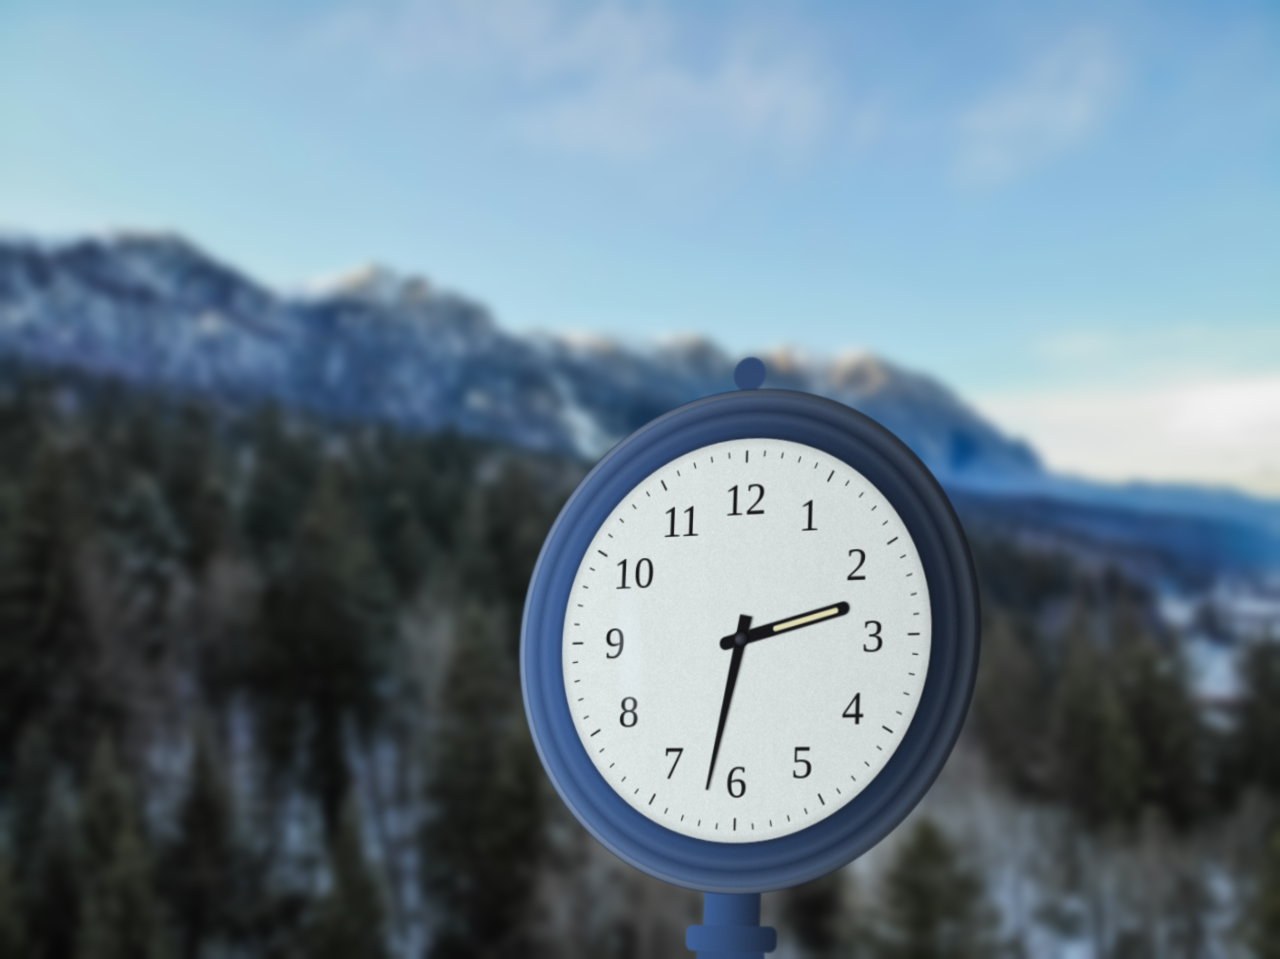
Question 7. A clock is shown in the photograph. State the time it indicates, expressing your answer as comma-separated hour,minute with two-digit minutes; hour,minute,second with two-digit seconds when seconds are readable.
2,32
